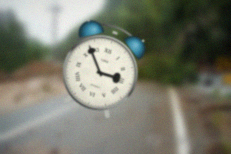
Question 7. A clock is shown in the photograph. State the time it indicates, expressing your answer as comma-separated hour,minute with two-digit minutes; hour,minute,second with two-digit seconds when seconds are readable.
2,53
